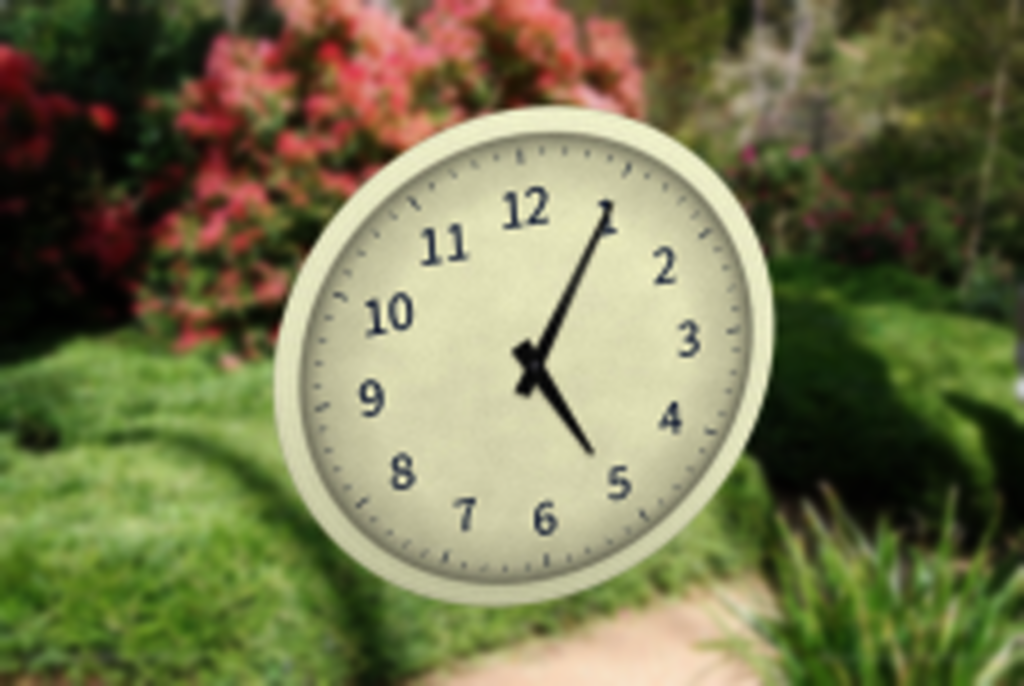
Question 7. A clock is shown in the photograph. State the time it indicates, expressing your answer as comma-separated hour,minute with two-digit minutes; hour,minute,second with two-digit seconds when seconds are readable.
5,05
